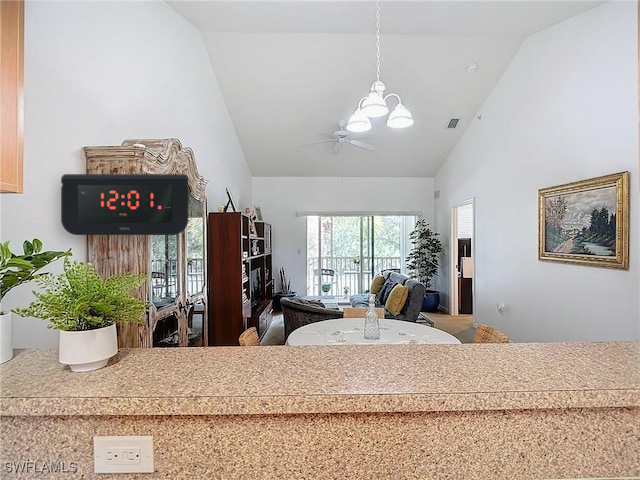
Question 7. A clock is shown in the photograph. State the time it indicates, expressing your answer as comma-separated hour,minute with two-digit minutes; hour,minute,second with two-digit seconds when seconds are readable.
12,01
